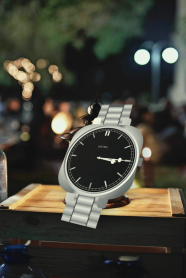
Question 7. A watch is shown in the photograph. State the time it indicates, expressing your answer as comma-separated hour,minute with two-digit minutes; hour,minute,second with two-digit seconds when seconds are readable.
3,15
